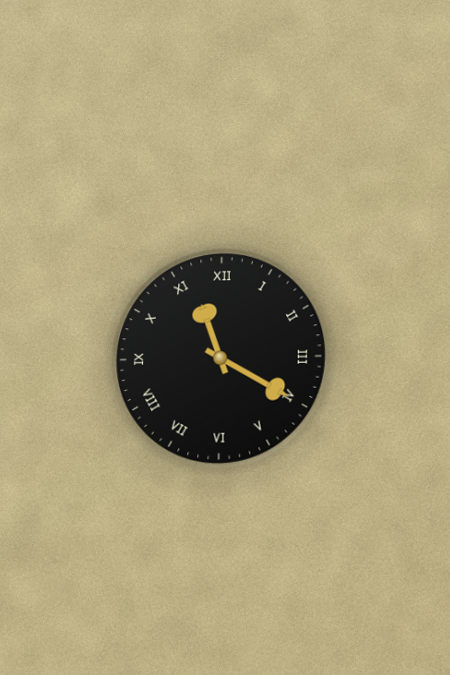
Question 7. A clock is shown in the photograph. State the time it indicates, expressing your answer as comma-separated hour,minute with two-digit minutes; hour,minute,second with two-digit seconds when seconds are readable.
11,20
